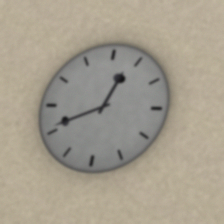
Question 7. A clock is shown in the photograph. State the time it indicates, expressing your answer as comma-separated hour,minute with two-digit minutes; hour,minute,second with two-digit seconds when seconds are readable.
12,41
